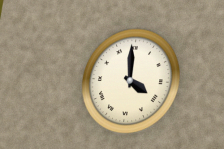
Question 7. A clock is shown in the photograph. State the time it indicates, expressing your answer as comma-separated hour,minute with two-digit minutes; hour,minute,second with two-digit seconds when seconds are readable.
3,59
